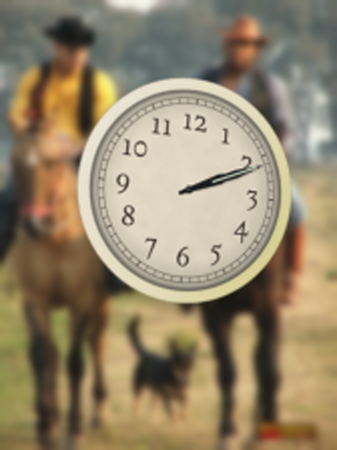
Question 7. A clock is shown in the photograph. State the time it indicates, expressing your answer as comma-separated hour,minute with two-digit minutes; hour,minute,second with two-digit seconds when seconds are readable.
2,11
